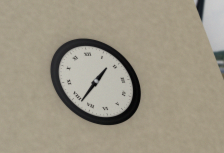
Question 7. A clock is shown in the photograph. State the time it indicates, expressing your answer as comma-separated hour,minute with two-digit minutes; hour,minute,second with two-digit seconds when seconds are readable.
1,38
